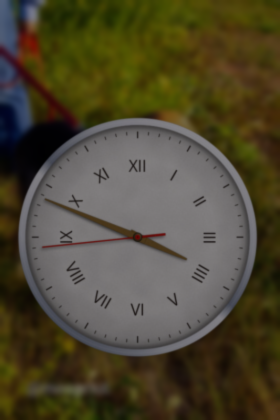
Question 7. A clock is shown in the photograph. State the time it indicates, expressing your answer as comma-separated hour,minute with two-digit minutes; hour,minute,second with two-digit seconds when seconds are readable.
3,48,44
